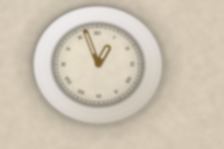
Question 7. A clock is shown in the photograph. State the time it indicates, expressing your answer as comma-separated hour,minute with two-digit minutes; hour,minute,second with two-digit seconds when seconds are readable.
12,57
